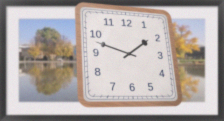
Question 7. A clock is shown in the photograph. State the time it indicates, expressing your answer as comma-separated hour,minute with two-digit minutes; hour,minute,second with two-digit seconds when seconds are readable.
1,48
